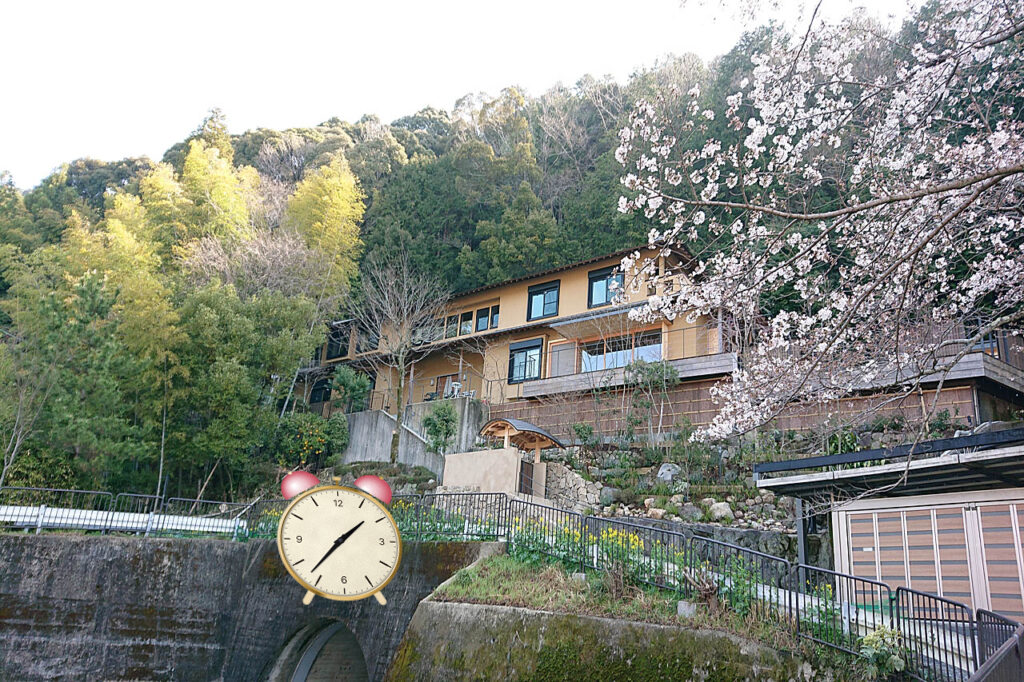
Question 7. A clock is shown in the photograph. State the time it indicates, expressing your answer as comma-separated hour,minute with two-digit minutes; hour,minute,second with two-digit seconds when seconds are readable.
1,37
